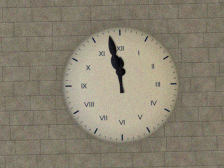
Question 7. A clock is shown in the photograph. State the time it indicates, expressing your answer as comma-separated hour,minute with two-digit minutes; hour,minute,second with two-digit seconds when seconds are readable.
11,58
